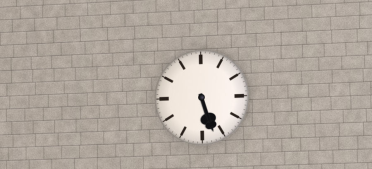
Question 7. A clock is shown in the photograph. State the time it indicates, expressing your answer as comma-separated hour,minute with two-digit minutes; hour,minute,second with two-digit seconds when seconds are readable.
5,27
